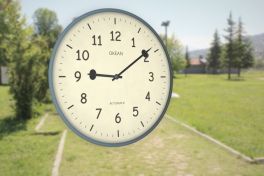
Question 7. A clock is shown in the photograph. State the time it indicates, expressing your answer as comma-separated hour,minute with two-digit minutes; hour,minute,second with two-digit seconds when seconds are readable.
9,09
